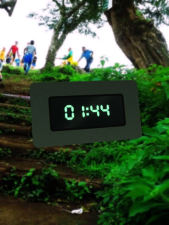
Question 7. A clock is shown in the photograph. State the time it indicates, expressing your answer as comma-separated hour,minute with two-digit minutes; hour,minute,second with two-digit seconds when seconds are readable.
1,44
